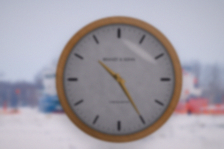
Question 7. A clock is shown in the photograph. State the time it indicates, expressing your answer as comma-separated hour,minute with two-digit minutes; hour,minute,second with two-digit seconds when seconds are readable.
10,25
